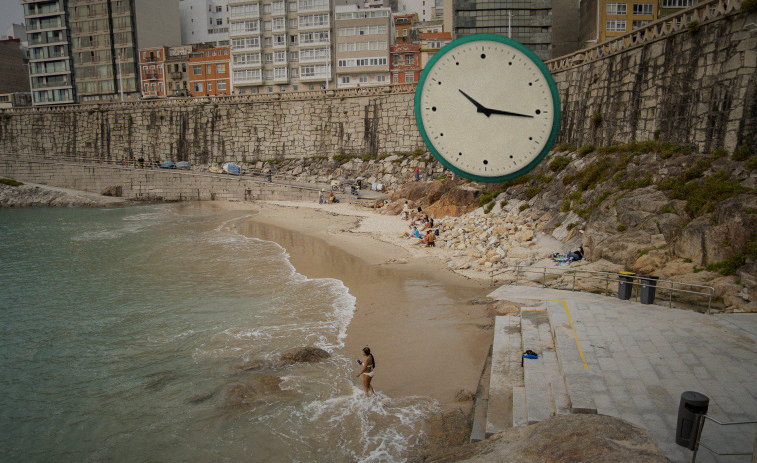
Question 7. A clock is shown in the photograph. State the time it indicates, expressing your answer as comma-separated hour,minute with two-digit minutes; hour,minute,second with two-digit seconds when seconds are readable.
10,16
